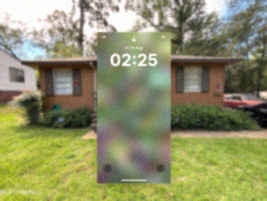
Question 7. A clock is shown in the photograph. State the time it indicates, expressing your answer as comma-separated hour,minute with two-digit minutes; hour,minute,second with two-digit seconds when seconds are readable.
2,25
